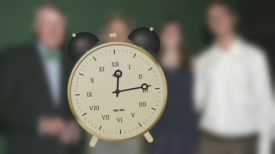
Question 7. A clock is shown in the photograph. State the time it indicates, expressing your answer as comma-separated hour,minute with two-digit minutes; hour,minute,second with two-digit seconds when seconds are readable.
12,14
